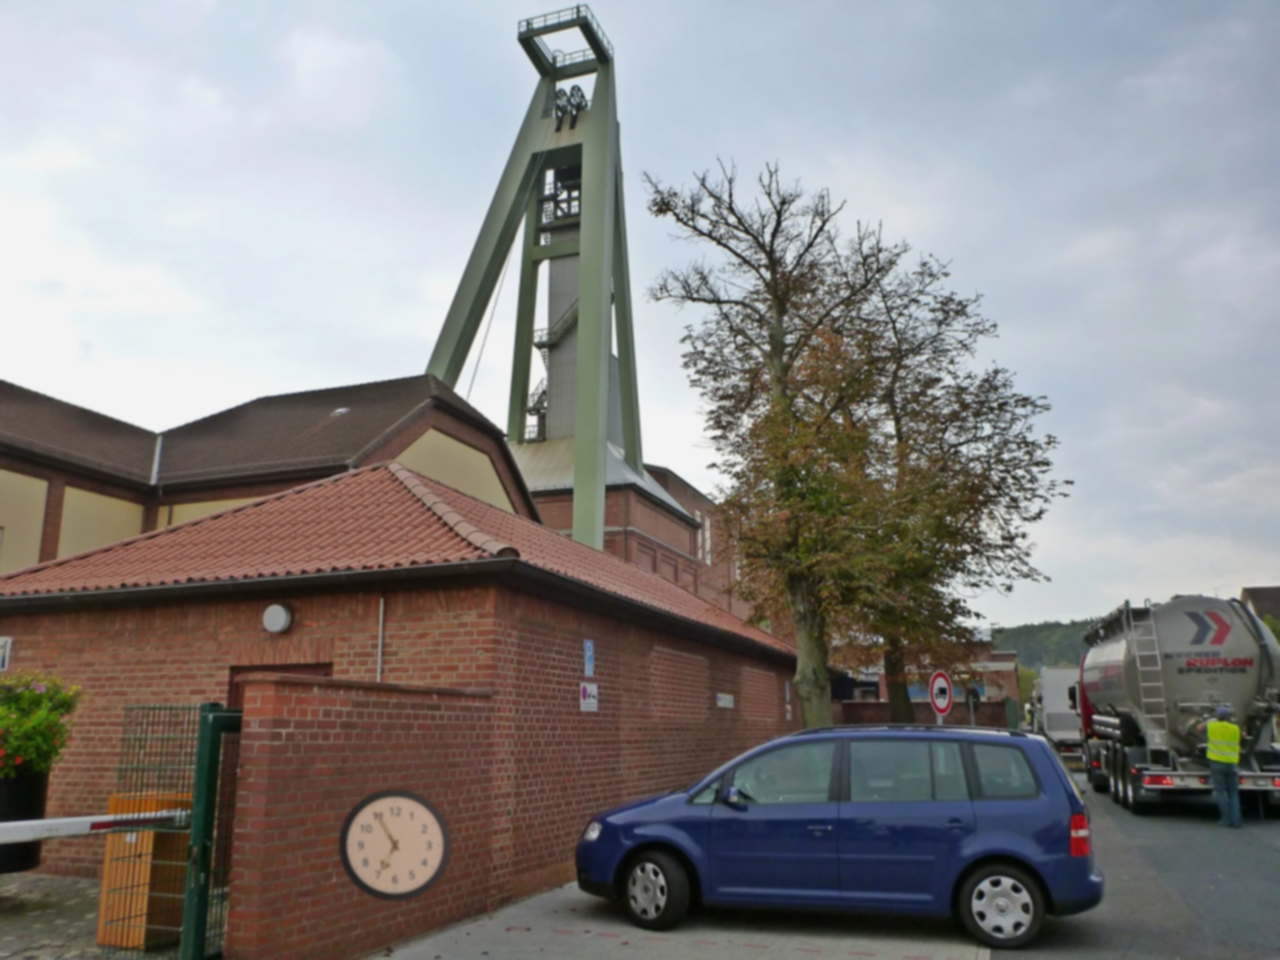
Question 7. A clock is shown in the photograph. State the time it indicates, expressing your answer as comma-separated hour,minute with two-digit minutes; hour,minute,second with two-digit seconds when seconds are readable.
6,55
